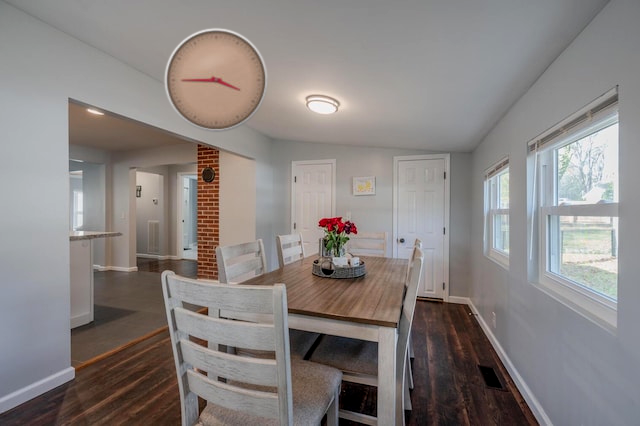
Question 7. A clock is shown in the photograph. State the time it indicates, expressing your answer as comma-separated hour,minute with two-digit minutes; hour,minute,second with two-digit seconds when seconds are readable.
3,45
